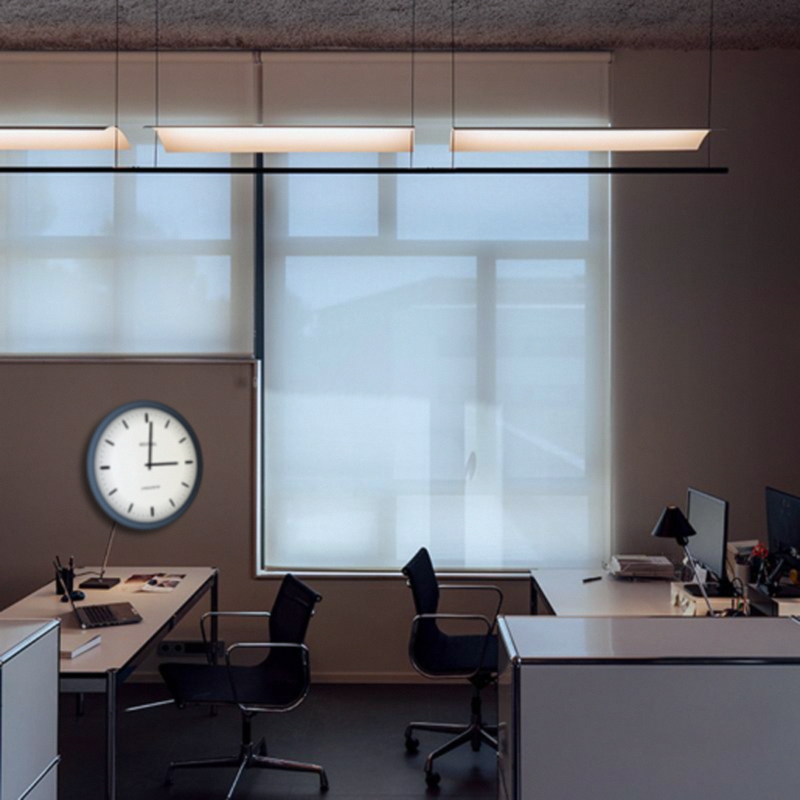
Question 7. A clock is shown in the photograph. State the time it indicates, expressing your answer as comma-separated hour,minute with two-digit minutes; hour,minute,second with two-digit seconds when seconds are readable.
3,01
